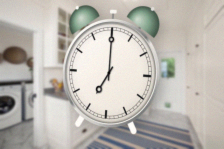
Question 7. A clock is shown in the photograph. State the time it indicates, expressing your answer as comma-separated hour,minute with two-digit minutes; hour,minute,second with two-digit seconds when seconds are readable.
7,00
